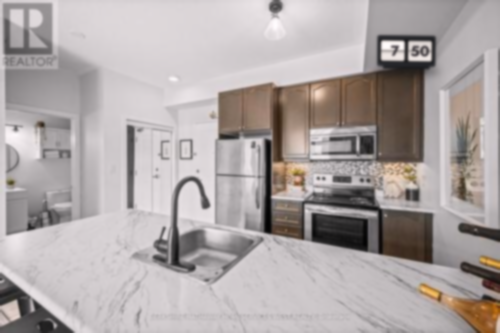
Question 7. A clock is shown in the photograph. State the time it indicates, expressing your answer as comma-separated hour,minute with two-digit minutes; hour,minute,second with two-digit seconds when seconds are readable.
7,50
